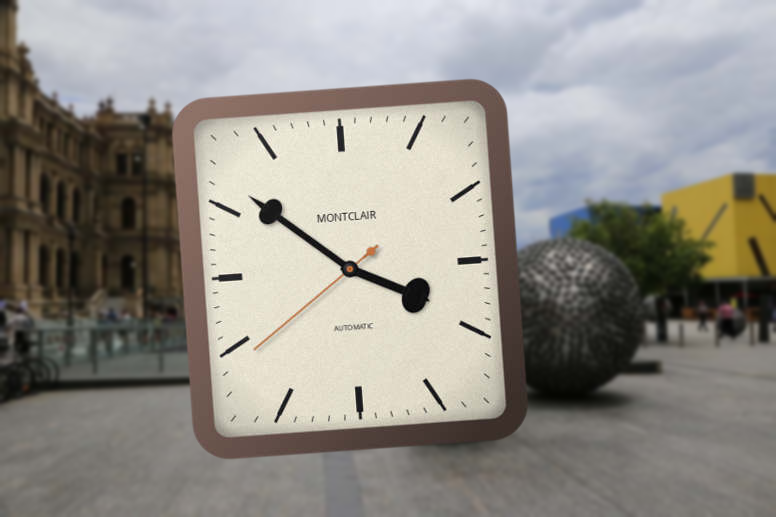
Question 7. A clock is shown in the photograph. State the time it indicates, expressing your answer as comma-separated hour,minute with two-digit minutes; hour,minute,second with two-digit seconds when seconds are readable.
3,51,39
